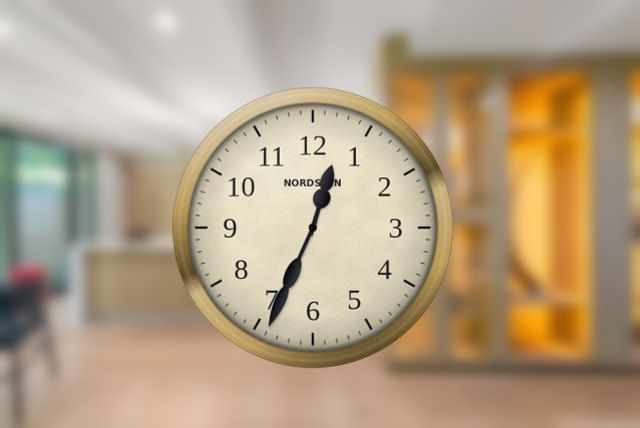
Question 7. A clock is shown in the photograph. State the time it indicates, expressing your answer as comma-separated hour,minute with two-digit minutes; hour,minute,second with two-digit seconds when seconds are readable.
12,34
